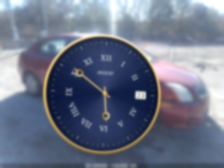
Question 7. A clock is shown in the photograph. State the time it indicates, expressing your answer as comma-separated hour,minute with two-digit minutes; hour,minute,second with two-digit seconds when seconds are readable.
5,51
